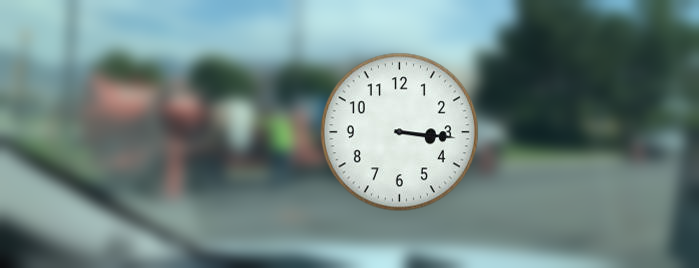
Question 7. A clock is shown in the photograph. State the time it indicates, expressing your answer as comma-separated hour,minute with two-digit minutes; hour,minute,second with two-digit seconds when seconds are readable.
3,16
